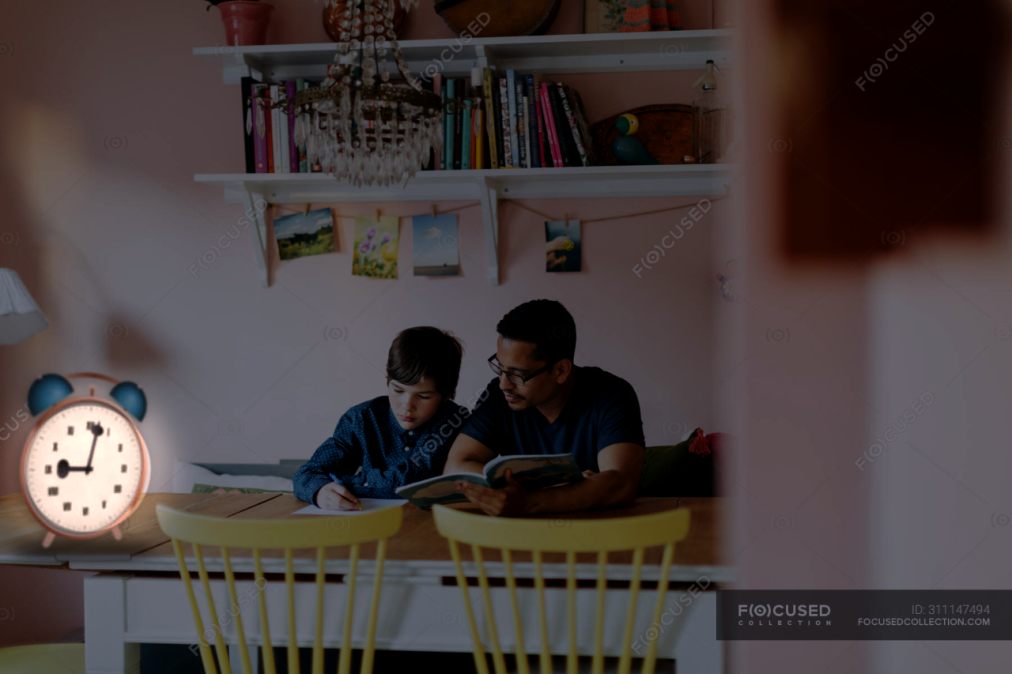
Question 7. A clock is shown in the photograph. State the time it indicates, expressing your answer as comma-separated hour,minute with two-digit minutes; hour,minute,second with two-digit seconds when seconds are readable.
9,02
